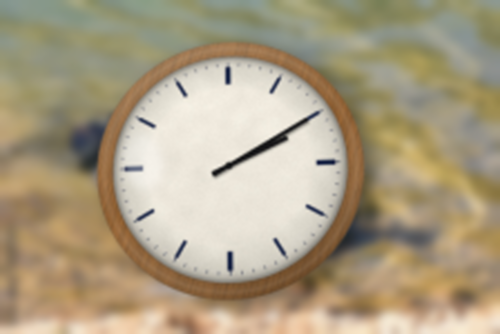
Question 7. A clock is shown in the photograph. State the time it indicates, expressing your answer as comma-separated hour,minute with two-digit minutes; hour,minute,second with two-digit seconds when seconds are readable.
2,10
